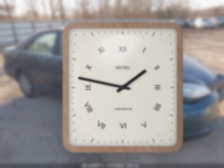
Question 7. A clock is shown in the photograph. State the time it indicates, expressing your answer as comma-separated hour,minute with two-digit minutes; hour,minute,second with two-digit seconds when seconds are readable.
1,47
